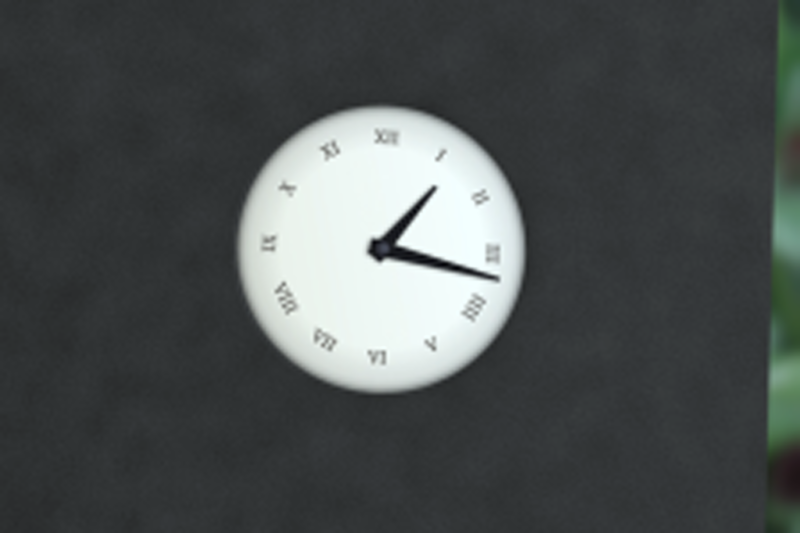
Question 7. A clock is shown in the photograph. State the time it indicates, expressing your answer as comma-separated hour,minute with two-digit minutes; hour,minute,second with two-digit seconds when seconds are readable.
1,17
